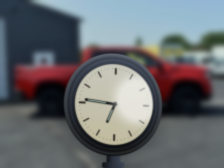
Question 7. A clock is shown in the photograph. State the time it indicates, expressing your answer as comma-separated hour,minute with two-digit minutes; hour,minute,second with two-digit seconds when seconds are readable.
6,46
